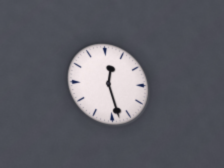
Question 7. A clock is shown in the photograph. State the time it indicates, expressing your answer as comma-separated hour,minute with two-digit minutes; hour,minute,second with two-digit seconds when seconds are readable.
12,28
